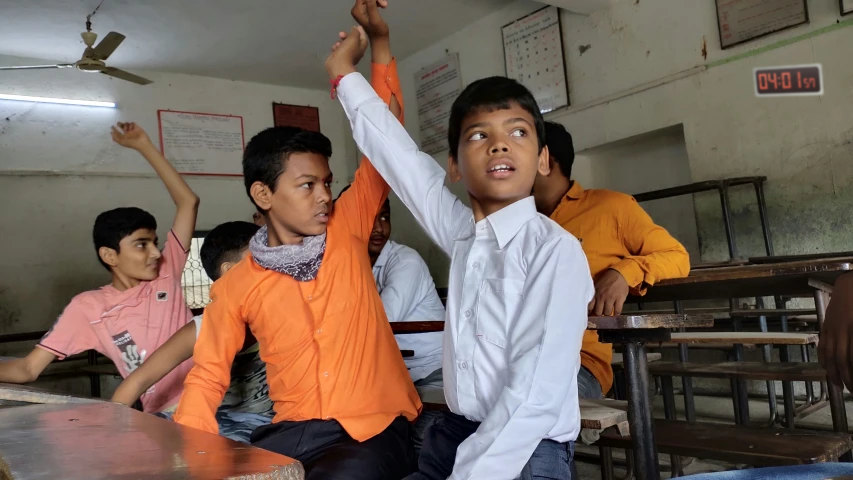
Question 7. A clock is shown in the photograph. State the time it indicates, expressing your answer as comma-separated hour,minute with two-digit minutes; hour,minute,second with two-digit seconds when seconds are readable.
4,01
